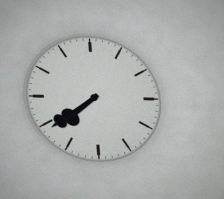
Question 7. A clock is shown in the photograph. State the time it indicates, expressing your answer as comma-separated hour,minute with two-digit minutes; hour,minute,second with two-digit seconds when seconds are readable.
7,39
